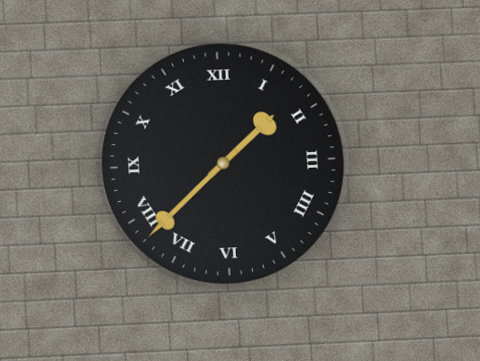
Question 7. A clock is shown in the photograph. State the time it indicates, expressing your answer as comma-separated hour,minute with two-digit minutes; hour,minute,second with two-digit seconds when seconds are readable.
1,38
